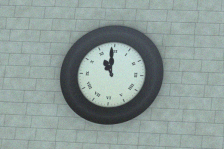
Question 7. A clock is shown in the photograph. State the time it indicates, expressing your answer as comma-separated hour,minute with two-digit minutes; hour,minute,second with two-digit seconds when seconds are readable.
10,59
